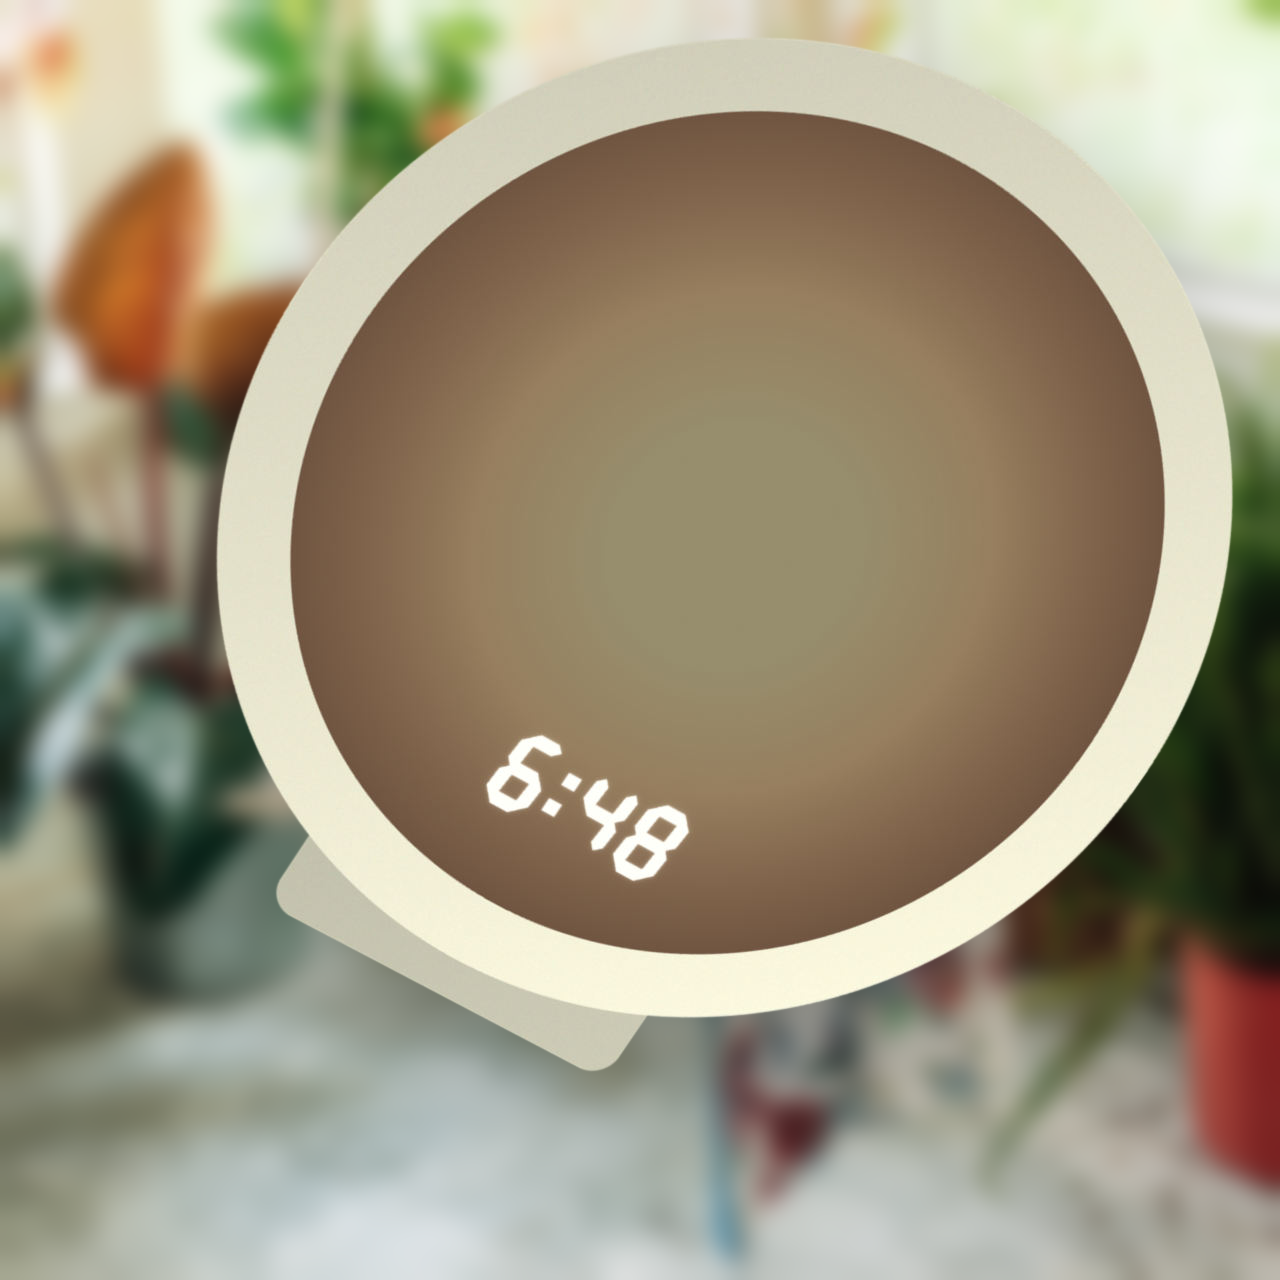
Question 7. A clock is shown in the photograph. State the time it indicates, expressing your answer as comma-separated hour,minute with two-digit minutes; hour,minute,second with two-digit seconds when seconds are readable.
6,48
